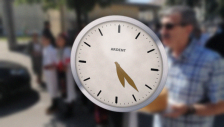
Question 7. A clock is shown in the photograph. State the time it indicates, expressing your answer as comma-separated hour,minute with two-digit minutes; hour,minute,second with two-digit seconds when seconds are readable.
5,23
